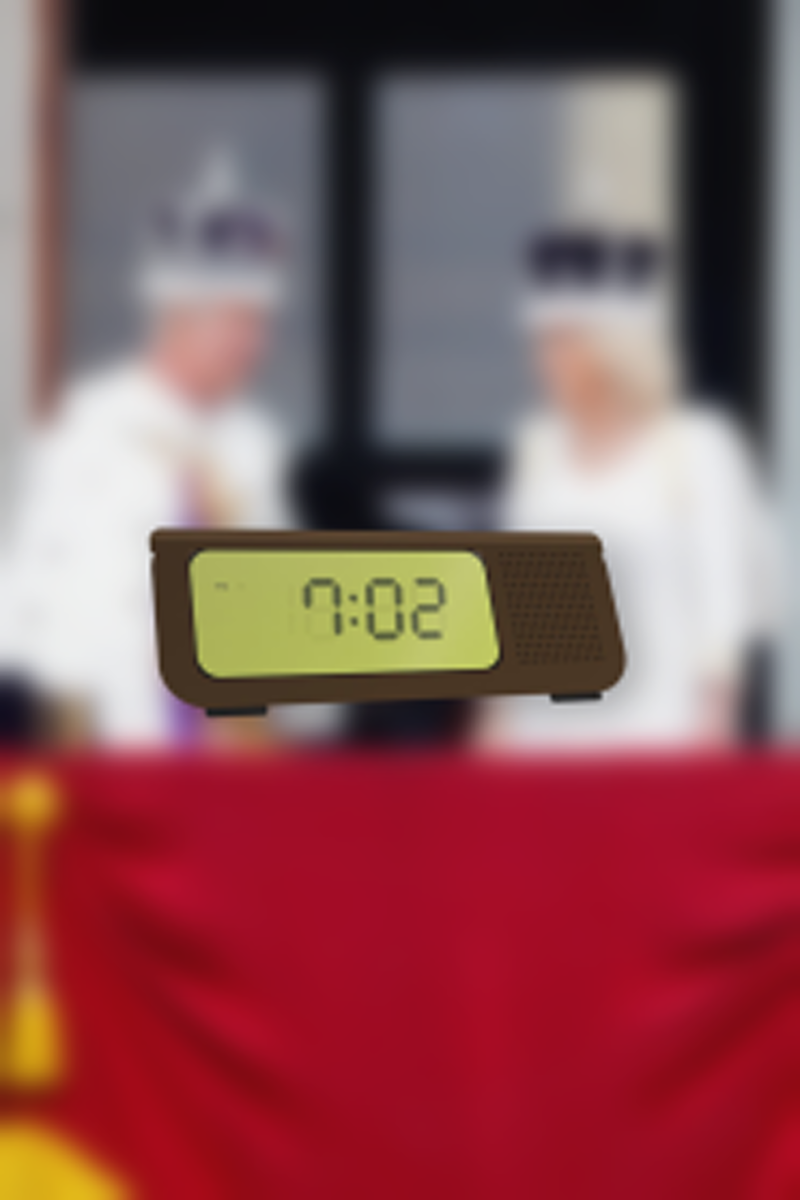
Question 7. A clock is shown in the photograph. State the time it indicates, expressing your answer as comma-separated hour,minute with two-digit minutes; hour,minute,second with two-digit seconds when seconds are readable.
7,02
